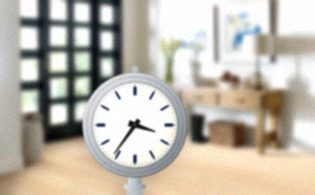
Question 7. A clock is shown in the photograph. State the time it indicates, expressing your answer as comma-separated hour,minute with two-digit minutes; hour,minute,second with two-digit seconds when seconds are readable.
3,36
